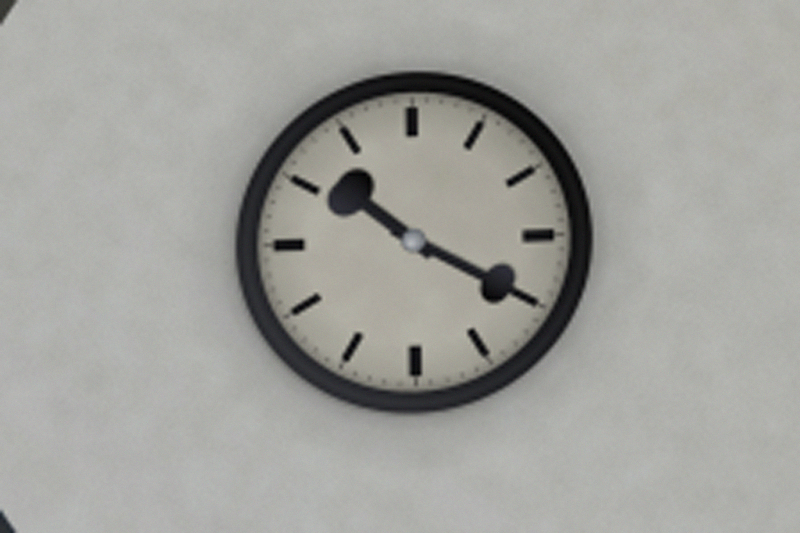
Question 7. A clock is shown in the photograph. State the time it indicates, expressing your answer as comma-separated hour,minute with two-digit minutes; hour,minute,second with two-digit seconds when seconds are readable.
10,20
